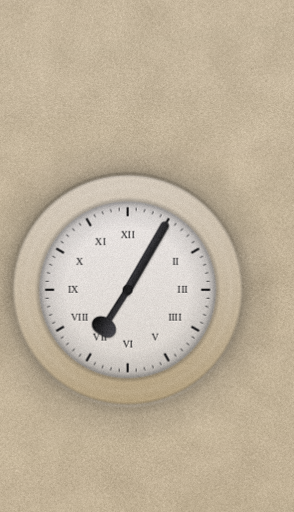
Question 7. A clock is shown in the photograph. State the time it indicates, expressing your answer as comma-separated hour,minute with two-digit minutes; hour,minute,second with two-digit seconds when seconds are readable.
7,05
